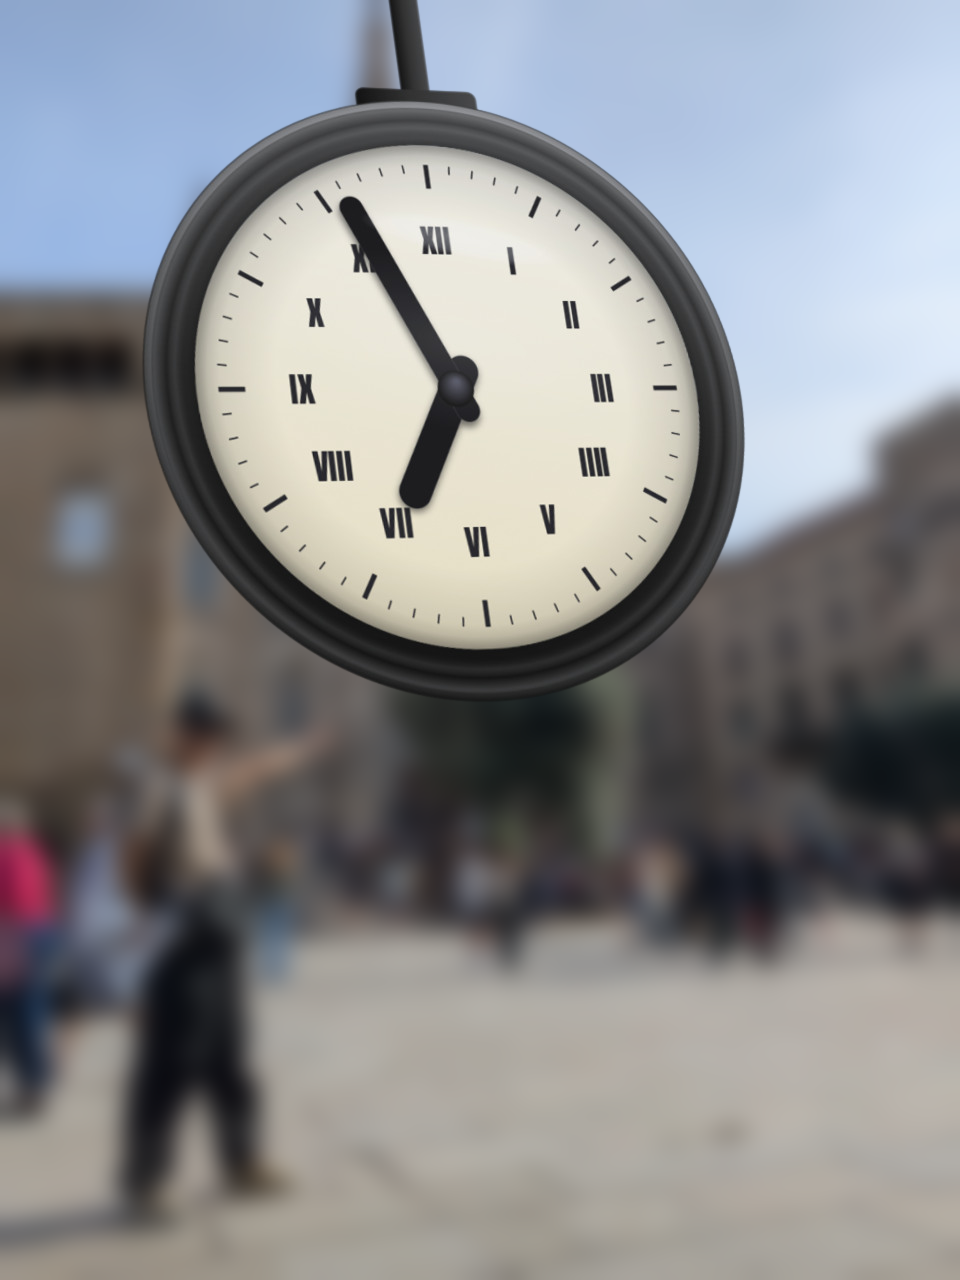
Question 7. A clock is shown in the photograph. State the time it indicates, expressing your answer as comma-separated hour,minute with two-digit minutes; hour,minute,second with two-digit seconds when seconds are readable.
6,56
